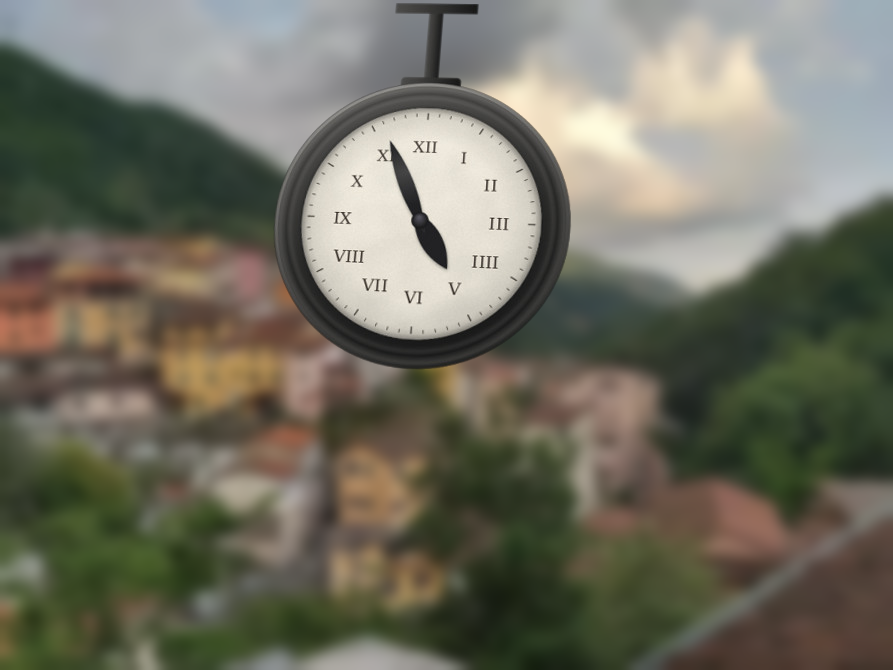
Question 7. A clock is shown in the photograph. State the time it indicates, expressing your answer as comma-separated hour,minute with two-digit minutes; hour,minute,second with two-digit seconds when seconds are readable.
4,56
